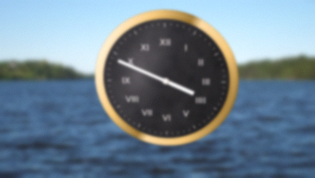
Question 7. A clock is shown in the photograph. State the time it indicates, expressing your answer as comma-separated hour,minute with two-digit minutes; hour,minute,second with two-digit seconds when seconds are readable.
3,49
